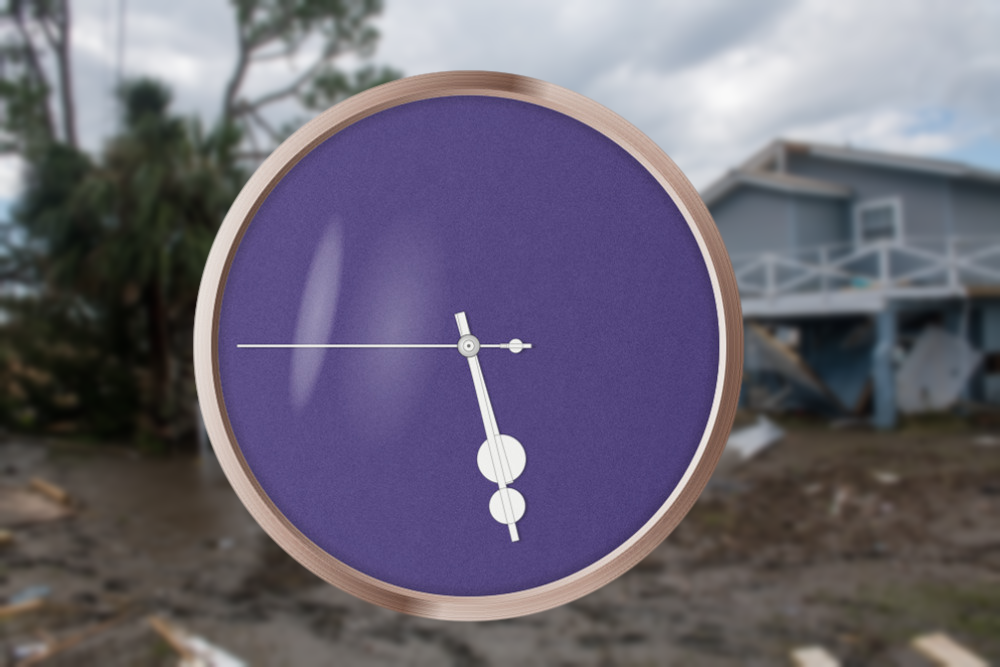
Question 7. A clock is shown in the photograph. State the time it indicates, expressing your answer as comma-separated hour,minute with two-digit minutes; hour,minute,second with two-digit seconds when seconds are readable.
5,27,45
